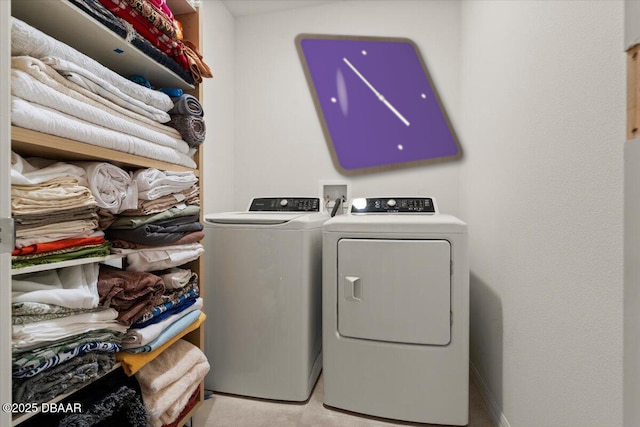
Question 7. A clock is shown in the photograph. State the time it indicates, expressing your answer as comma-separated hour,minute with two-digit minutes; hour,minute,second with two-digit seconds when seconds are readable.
4,55
